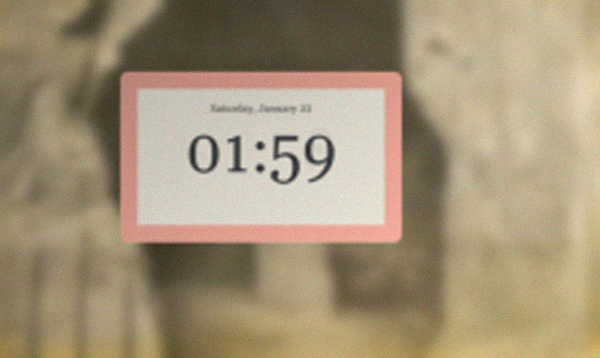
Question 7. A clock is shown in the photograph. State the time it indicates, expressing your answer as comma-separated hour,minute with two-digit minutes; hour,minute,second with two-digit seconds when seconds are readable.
1,59
